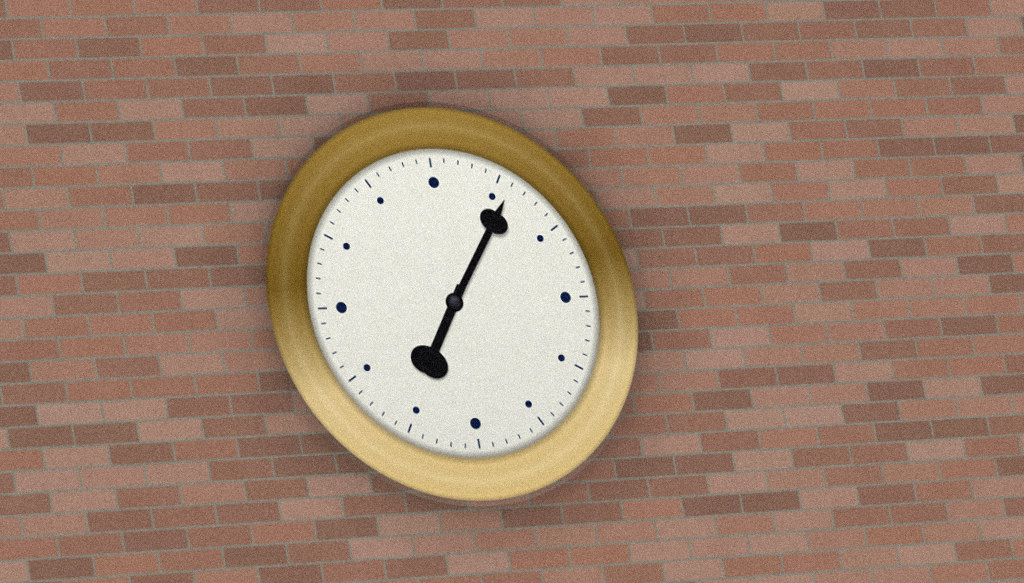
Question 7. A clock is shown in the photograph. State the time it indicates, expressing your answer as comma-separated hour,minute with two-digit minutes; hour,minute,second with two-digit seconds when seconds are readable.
7,06
